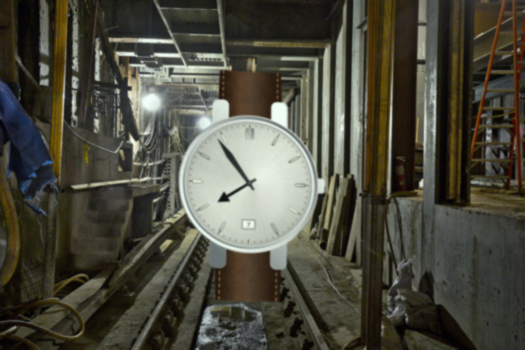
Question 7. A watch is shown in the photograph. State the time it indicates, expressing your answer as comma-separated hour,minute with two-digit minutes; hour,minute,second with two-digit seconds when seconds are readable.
7,54
